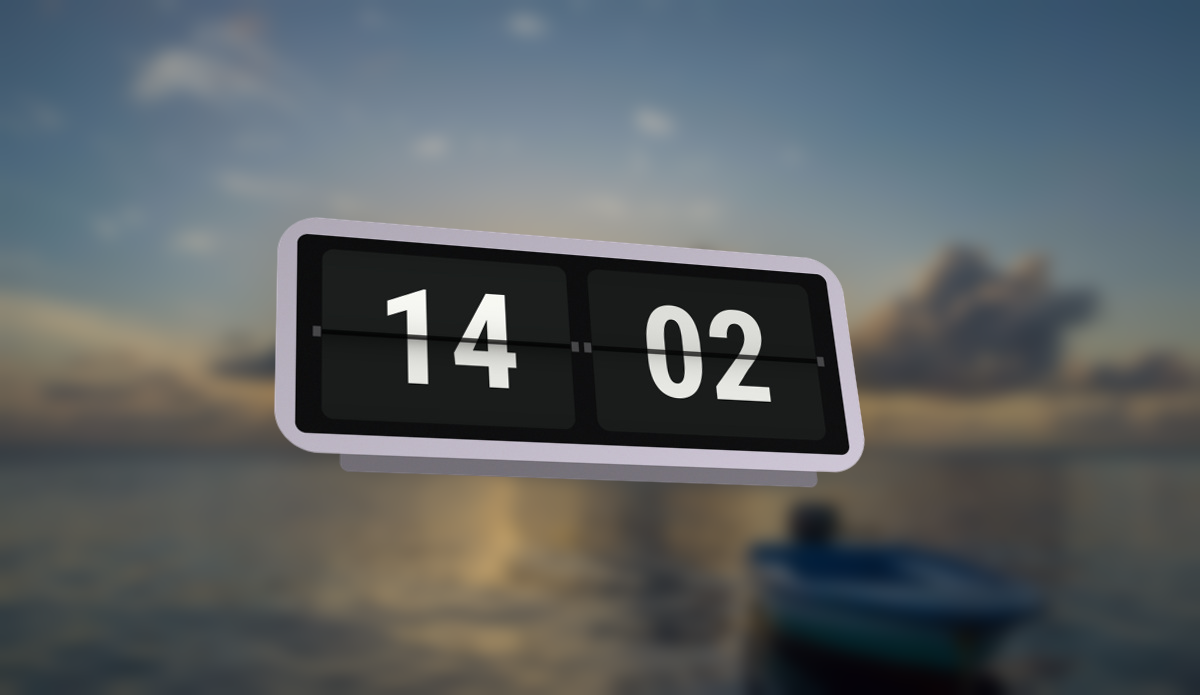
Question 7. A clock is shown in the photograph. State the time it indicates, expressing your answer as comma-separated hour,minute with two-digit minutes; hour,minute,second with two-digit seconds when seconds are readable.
14,02
